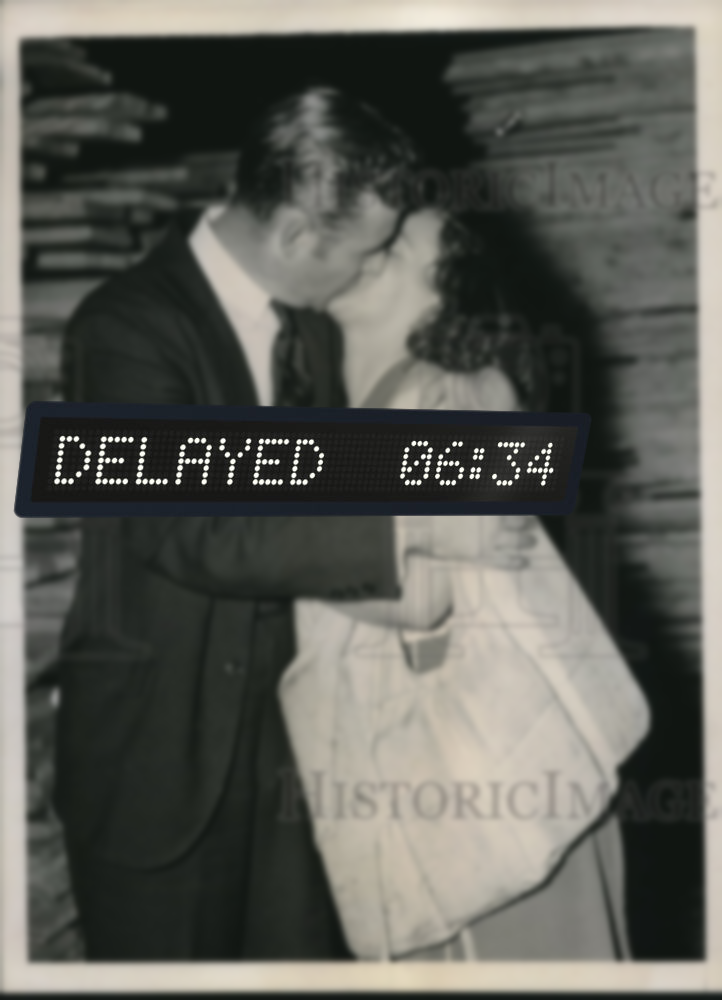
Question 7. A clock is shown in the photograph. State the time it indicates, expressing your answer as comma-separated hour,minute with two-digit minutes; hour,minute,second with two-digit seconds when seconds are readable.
6,34
